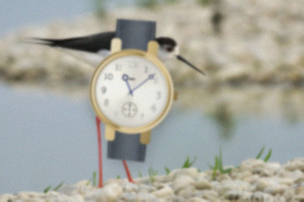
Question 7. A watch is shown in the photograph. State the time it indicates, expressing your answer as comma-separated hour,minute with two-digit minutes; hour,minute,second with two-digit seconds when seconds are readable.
11,08
